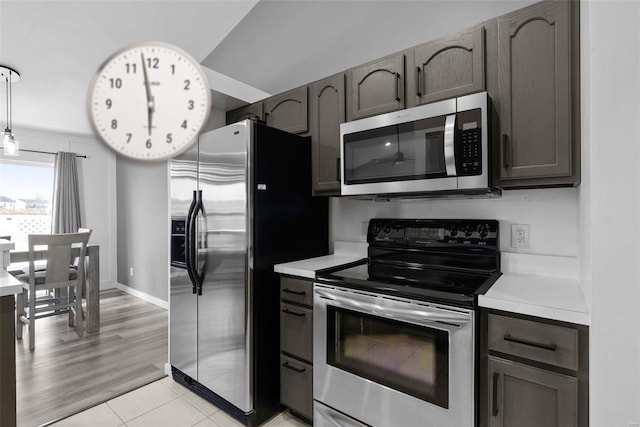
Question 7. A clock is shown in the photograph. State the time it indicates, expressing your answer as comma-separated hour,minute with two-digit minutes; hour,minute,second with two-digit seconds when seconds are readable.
5,58
